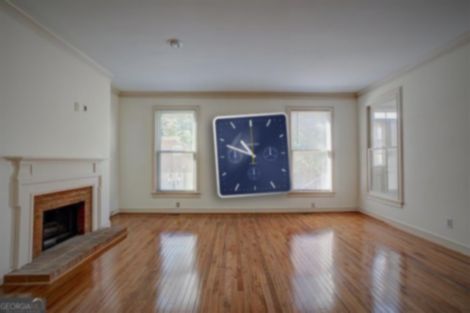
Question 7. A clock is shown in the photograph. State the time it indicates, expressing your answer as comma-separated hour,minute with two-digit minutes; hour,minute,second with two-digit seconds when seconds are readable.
10,49
